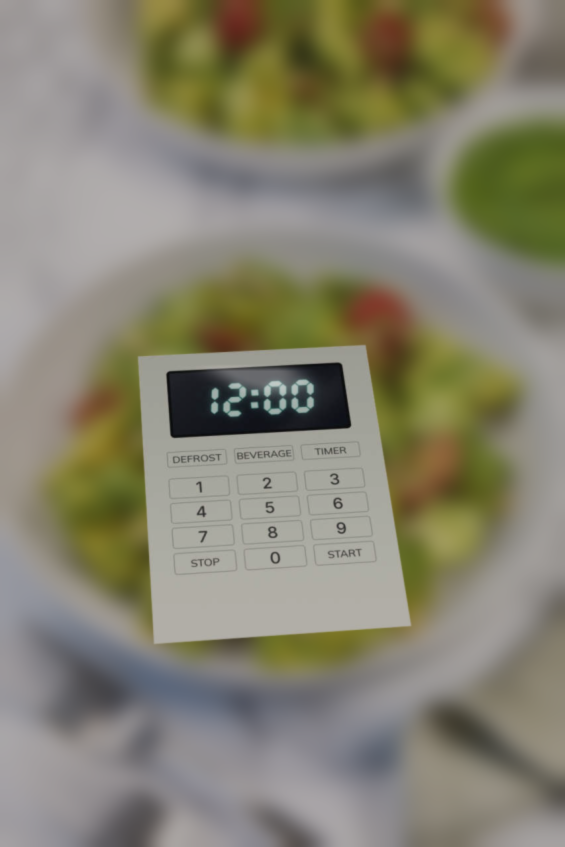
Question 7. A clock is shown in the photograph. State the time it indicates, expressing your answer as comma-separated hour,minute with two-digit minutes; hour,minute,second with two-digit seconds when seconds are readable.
12,00
